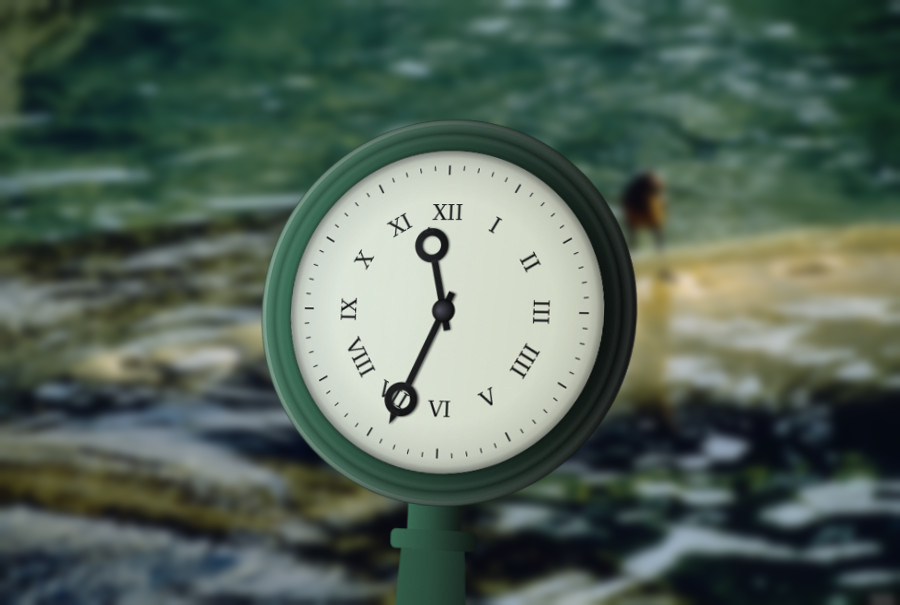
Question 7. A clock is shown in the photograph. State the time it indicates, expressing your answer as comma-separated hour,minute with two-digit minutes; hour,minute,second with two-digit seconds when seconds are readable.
11,34
